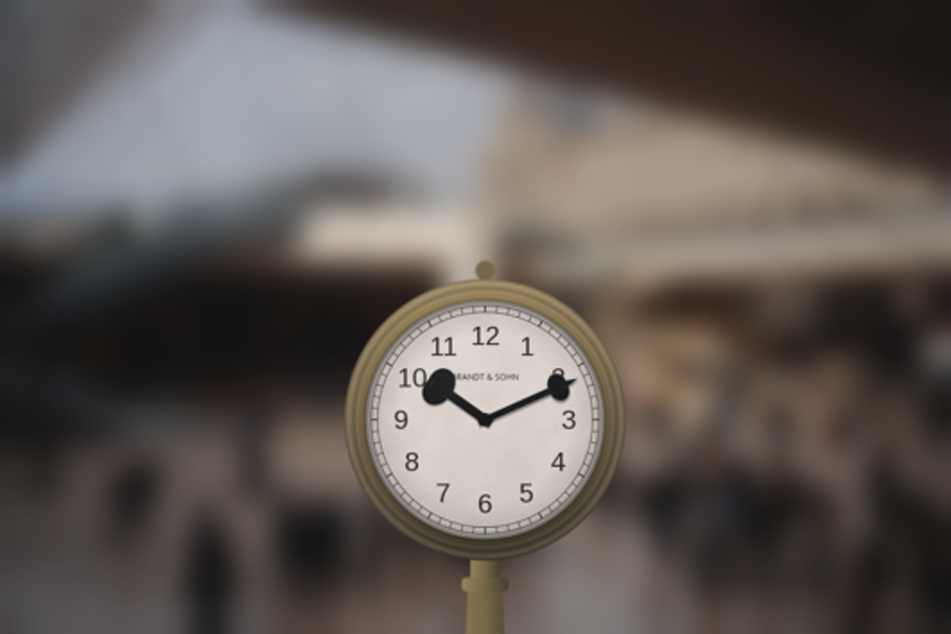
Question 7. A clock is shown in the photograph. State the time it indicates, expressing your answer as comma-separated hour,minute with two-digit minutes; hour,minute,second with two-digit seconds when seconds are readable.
10,11
